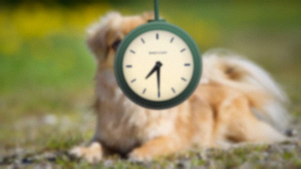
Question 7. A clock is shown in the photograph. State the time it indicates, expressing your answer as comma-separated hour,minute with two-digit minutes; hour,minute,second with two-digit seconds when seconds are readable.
7,30
